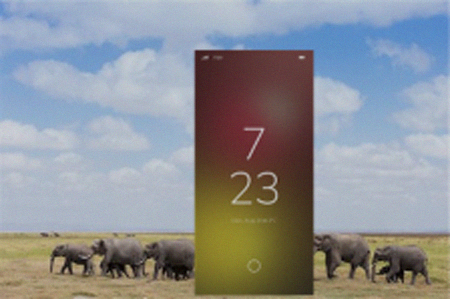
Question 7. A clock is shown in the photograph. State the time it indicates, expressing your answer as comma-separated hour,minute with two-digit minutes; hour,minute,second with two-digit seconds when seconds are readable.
7,23
